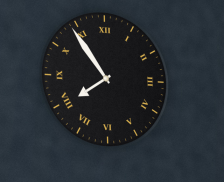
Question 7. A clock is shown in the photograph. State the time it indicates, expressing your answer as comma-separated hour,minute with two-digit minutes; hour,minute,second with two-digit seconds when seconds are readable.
7,54
